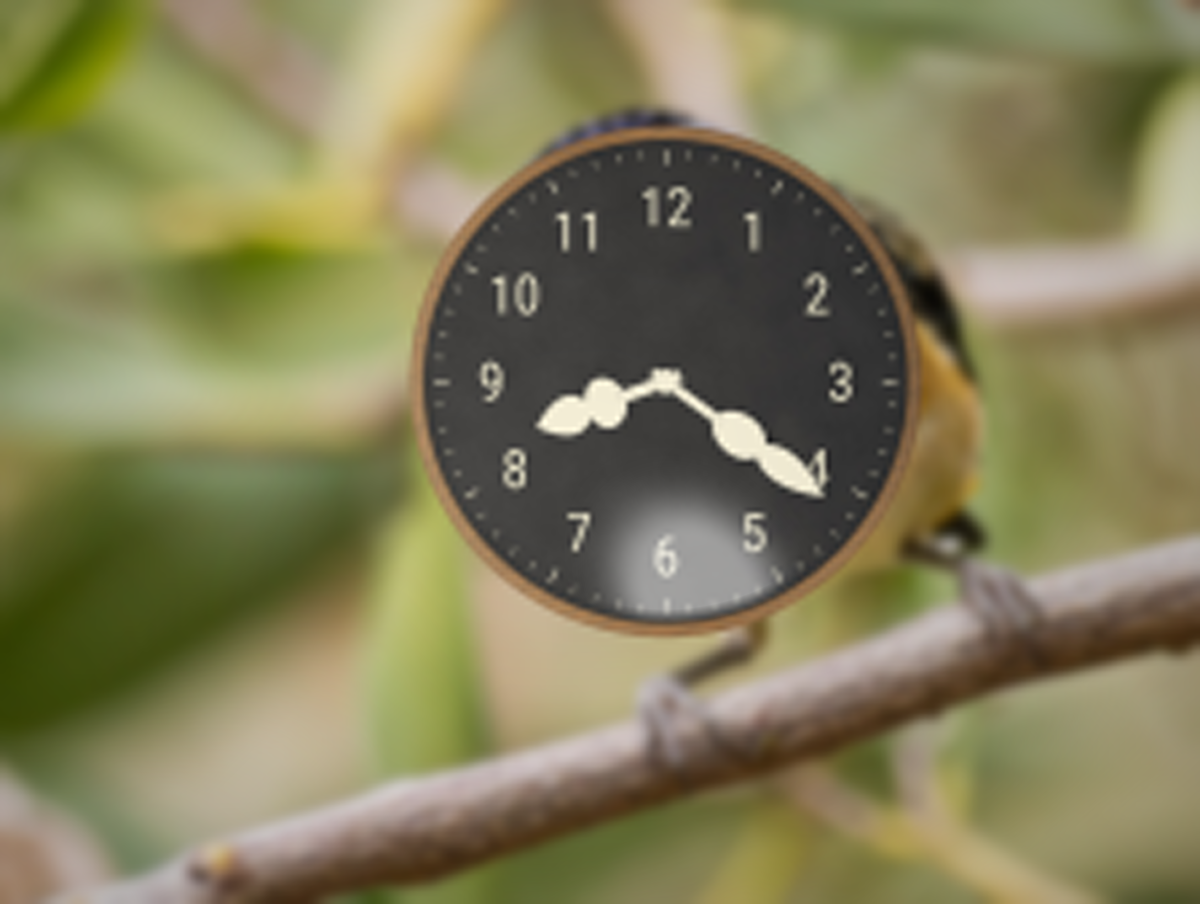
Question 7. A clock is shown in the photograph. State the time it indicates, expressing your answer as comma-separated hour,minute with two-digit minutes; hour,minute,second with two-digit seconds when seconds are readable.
8,21
